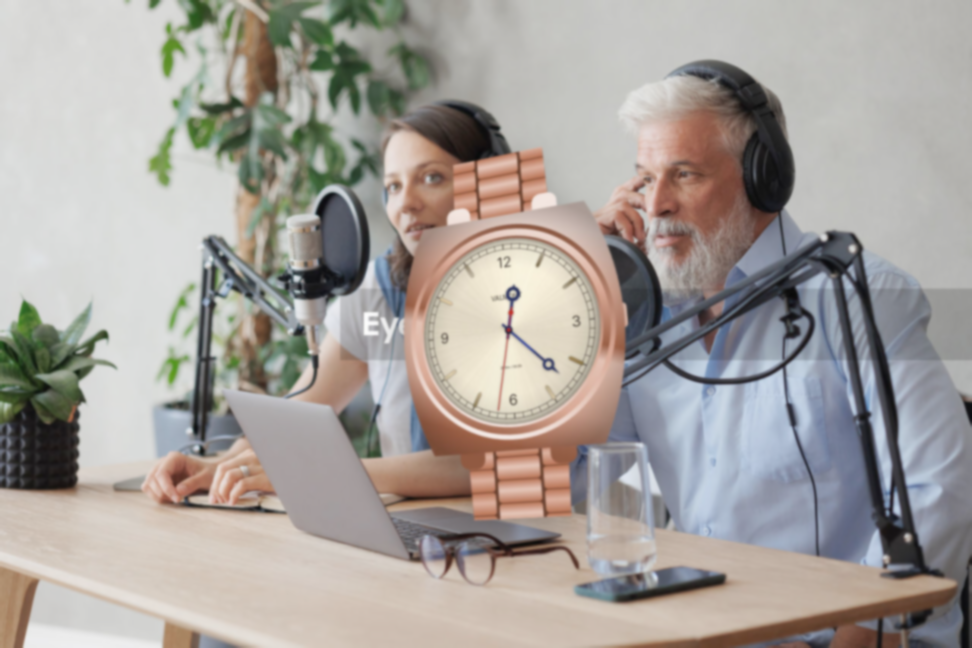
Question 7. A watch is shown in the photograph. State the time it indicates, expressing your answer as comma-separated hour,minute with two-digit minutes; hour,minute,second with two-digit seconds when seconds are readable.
12,22,32
